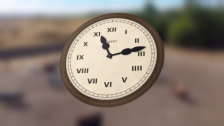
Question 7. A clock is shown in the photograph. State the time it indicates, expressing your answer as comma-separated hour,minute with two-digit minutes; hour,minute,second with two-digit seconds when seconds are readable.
11,13
